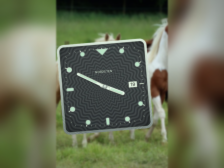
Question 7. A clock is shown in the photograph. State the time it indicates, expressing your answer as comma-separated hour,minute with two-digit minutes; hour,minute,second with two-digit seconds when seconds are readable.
3,50
